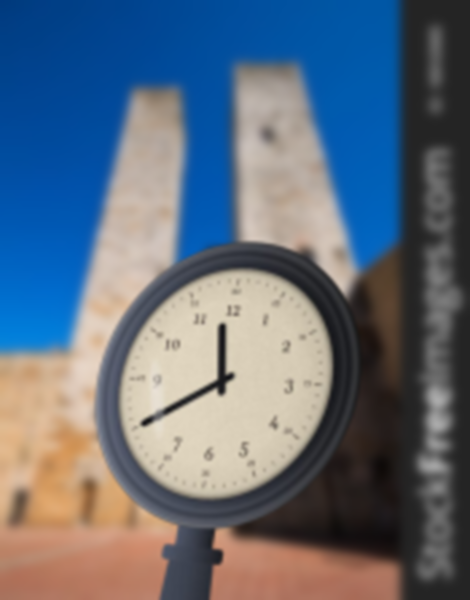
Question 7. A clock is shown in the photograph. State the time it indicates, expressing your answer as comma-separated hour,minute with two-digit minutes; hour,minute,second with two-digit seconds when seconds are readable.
11,40
